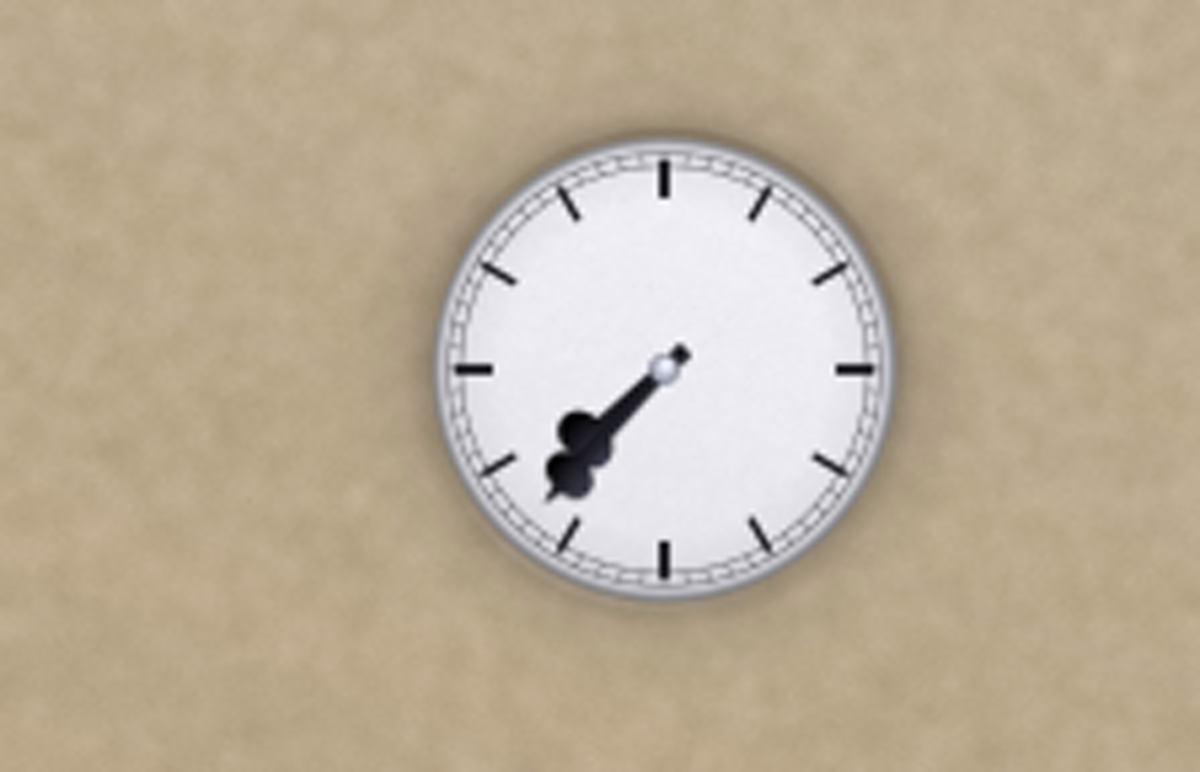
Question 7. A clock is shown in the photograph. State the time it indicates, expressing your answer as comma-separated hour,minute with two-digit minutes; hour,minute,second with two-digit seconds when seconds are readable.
7,37
